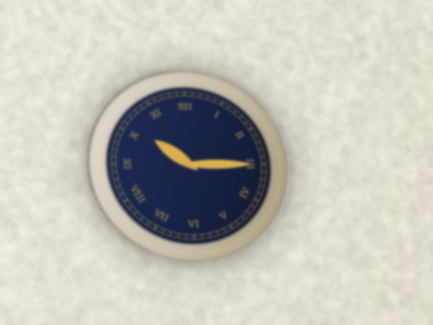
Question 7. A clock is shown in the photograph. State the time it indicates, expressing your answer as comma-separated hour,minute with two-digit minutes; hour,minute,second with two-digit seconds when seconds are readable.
10,15
